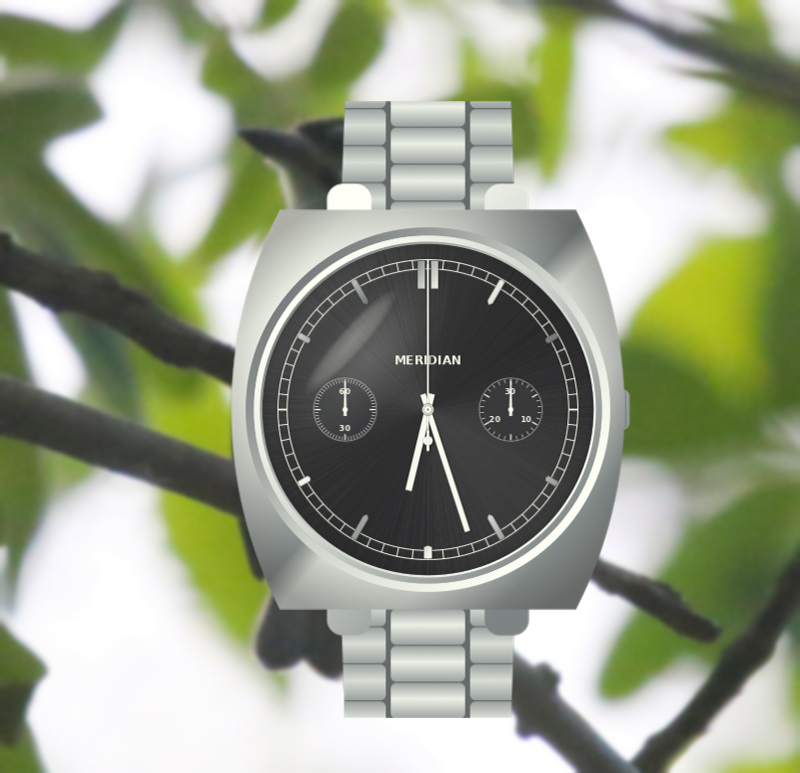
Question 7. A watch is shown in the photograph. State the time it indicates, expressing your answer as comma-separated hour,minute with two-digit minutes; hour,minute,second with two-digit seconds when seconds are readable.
6,27
